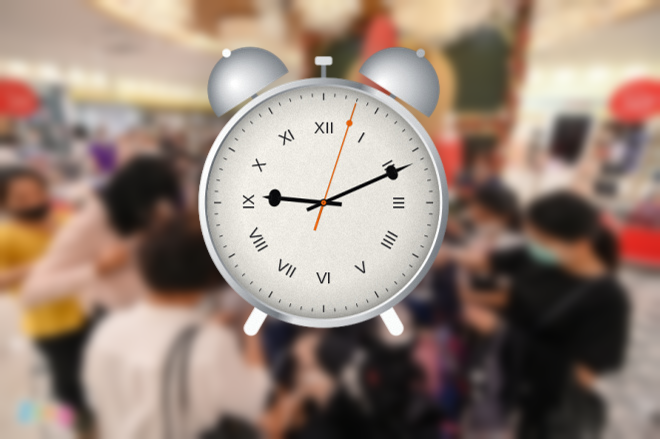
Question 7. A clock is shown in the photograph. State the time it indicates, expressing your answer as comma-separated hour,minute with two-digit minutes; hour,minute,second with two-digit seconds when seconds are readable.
9,11,03
